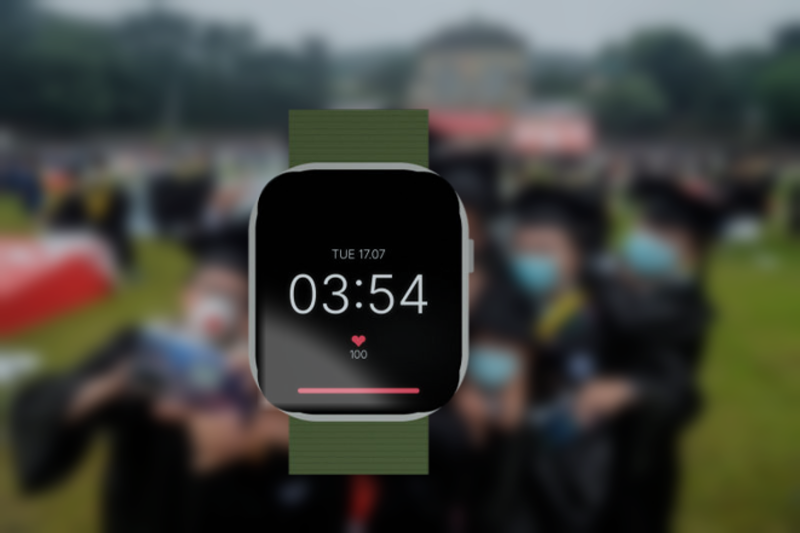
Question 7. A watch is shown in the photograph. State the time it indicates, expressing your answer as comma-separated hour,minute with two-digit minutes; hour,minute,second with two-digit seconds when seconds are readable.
3,54
